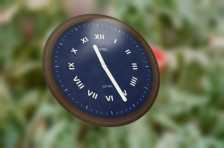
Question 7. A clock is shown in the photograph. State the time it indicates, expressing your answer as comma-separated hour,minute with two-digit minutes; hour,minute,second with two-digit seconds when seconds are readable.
11,26
